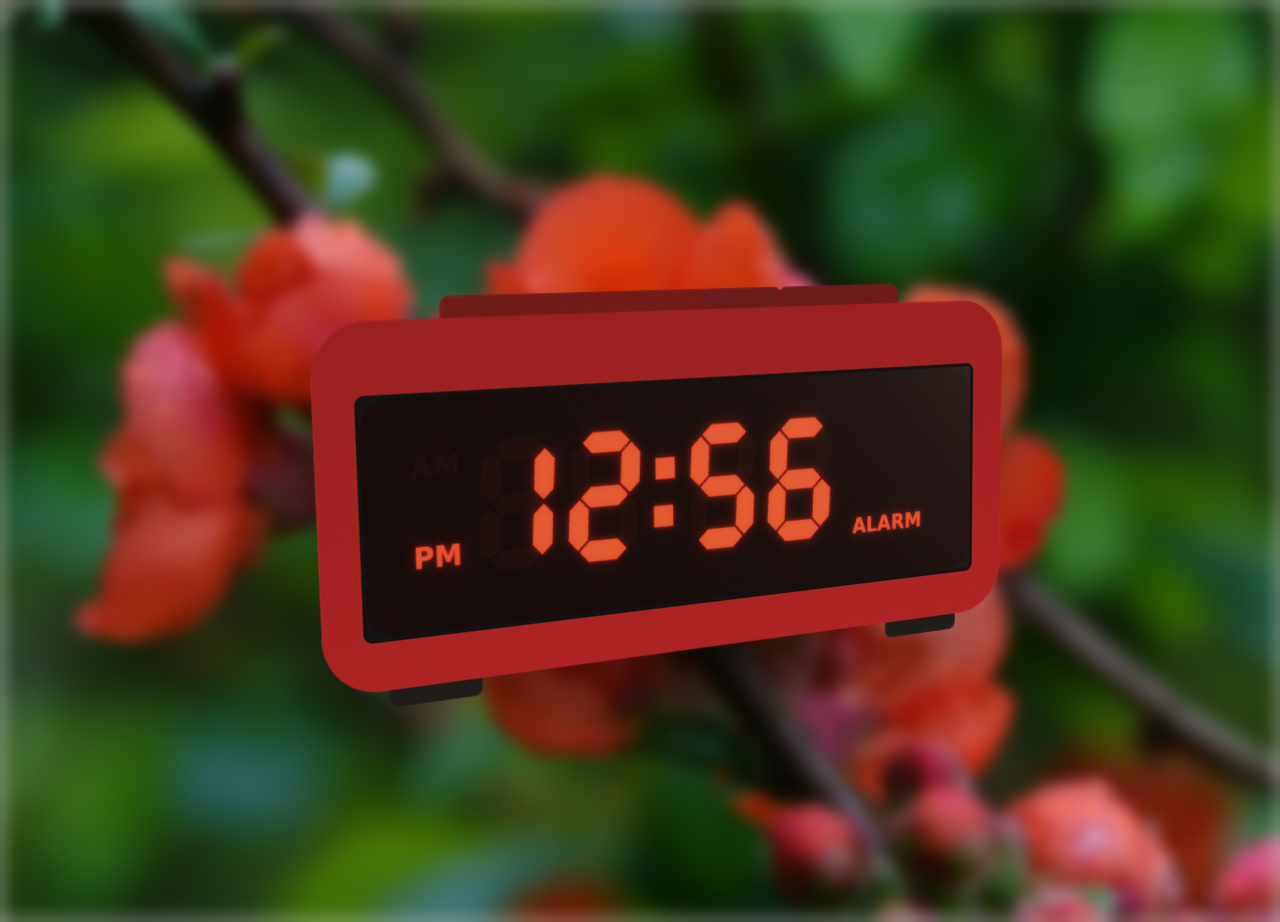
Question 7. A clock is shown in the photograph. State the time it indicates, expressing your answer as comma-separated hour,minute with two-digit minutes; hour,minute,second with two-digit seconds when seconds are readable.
12,56
